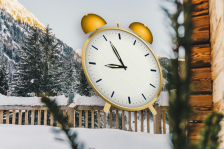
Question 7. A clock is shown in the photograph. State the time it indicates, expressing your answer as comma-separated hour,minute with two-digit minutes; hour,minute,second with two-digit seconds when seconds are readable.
8,56
